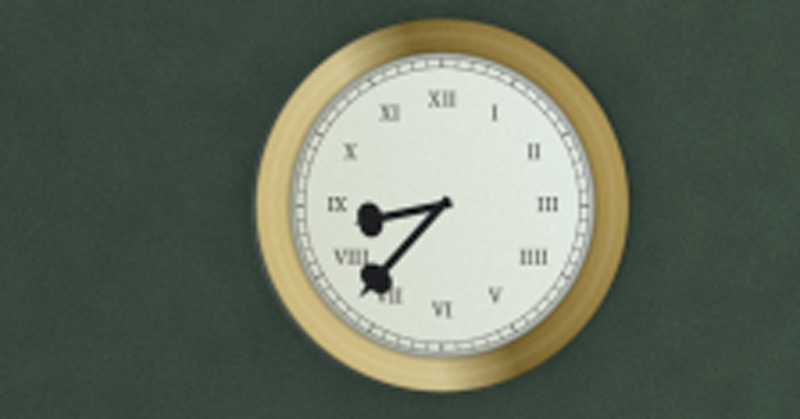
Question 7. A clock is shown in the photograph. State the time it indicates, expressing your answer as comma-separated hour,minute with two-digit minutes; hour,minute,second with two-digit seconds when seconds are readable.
8,37
